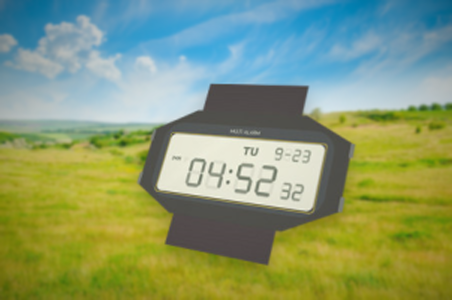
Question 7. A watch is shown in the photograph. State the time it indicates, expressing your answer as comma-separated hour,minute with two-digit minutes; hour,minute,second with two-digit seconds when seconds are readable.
4,52,32
